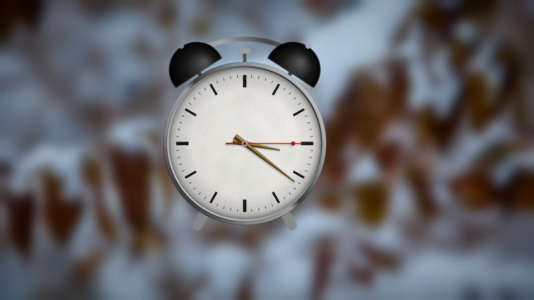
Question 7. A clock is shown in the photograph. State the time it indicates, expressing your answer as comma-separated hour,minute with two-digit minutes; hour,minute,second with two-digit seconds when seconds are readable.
3,21,15
